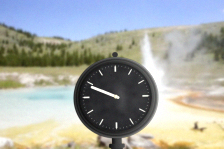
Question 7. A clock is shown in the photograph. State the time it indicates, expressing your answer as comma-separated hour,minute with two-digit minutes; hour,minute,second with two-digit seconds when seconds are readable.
9,49
